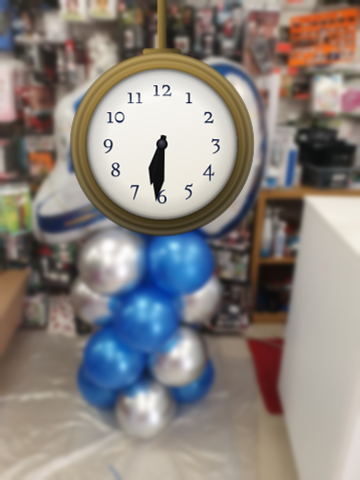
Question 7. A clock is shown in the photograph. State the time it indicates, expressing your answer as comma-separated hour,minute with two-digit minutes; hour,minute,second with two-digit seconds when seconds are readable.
6,31
